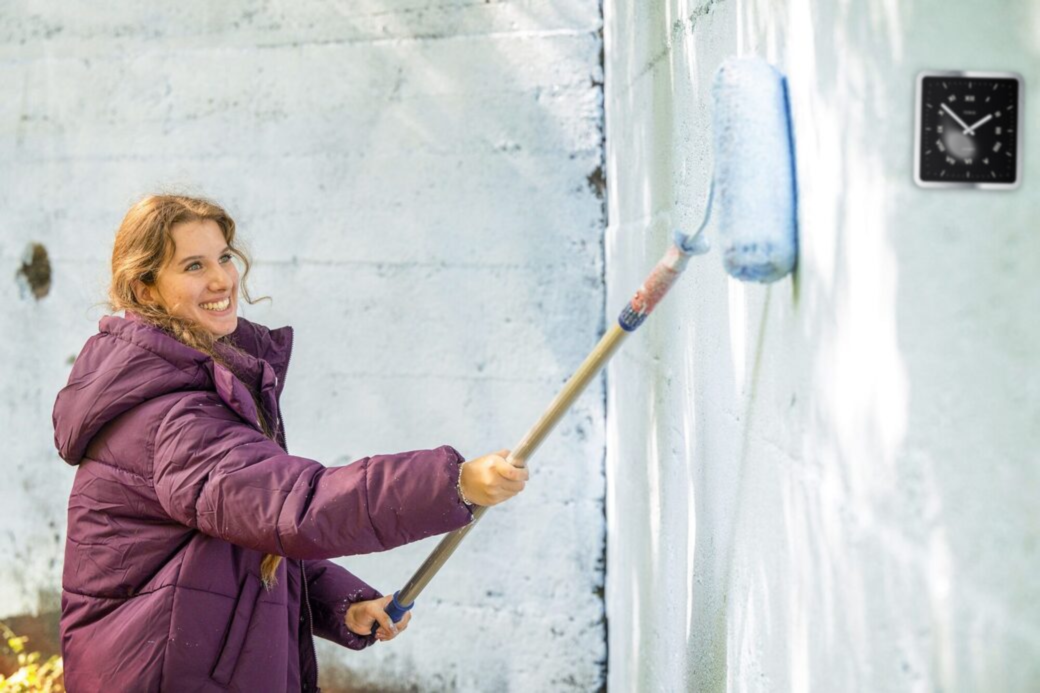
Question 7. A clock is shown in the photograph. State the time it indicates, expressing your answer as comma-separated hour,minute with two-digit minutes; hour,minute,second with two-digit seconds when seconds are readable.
1,52
